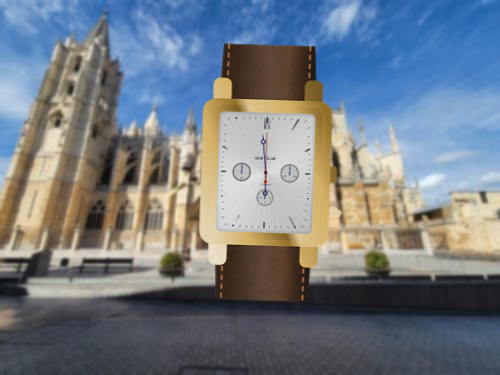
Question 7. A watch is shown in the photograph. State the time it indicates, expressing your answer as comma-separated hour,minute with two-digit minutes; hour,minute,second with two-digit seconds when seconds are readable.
5,59
